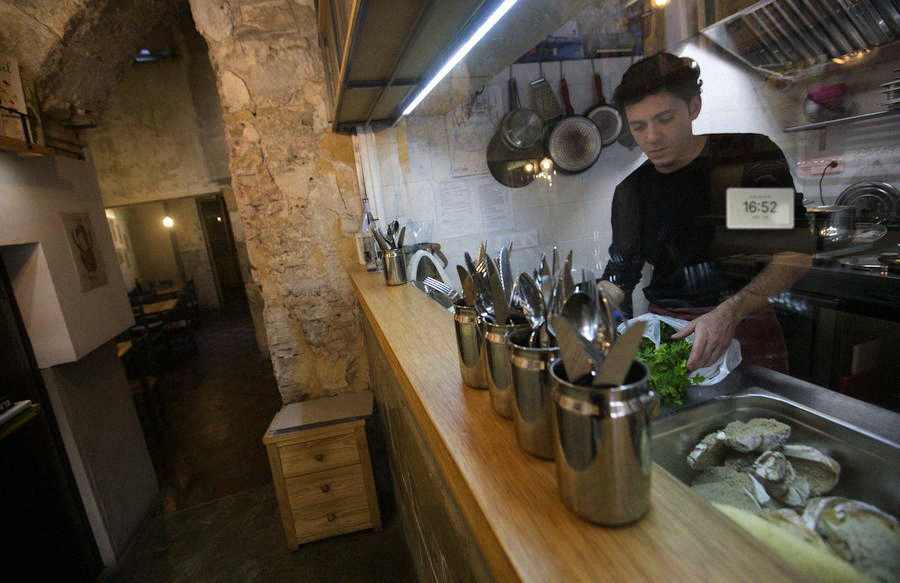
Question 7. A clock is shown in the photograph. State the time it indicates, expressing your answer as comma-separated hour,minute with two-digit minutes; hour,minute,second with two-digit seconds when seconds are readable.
16,52
